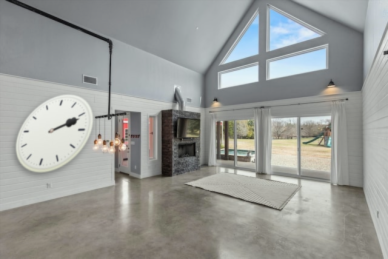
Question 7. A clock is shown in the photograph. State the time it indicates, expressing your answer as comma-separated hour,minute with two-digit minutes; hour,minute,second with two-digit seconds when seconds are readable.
2,11
